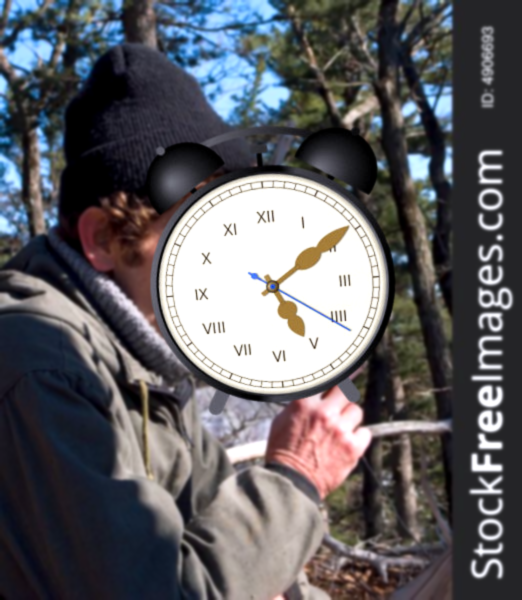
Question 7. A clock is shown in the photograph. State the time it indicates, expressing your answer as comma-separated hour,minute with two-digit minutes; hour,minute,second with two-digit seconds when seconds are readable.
5,09,21
